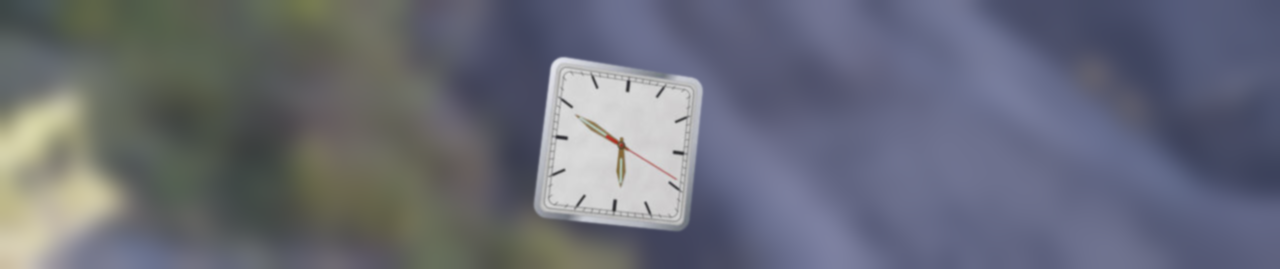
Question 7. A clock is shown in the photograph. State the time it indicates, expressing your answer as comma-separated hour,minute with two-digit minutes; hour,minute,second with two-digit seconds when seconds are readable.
5,49,19
